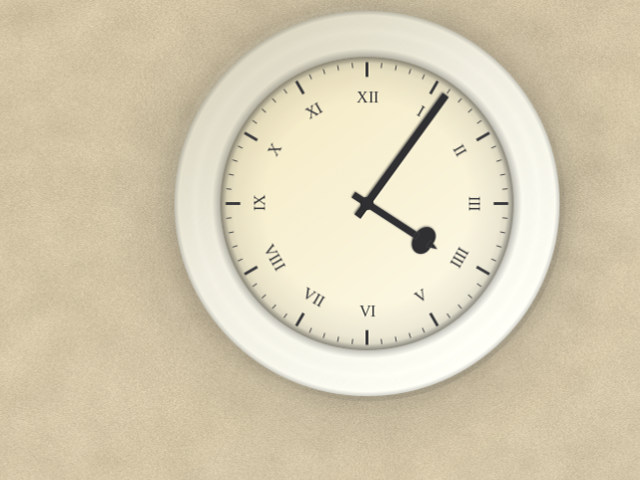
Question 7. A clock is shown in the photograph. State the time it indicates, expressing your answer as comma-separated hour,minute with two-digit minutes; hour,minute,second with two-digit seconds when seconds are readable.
4,06
